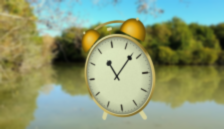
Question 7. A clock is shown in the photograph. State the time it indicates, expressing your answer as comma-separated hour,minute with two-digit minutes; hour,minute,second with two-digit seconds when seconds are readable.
11,08
